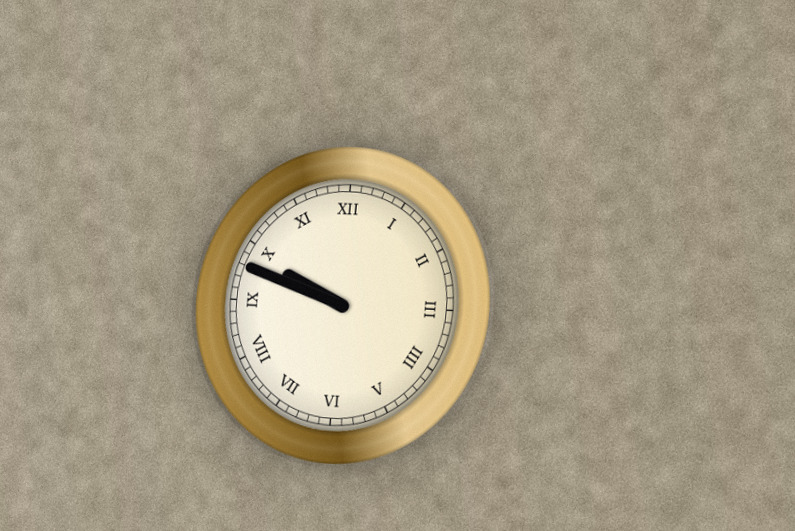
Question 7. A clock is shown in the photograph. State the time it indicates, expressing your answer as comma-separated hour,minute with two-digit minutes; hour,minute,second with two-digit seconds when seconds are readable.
9,48
